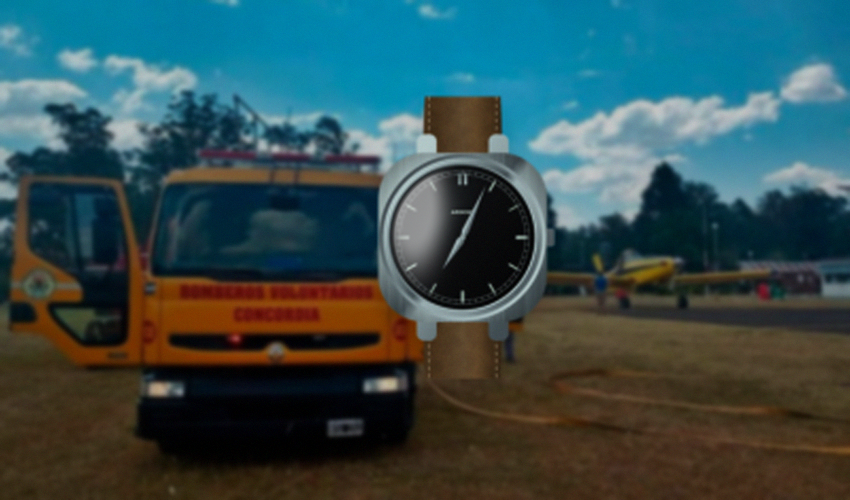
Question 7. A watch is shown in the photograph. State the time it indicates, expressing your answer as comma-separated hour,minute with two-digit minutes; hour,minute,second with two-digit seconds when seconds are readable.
7,04
